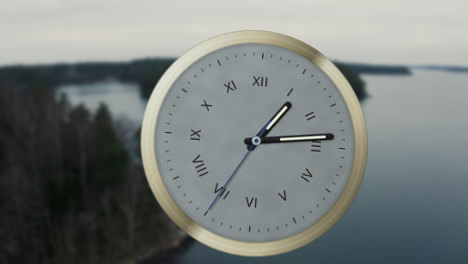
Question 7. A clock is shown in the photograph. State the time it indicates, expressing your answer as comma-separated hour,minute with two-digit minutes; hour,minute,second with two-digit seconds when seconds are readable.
1,13,35
